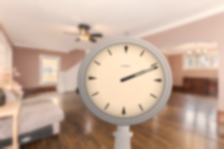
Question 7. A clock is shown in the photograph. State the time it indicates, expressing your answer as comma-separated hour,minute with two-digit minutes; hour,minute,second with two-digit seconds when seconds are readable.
2,11
